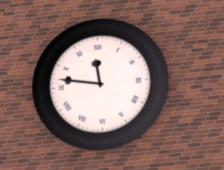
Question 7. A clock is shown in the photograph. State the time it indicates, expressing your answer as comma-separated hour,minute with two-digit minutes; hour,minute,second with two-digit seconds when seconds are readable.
11,47
